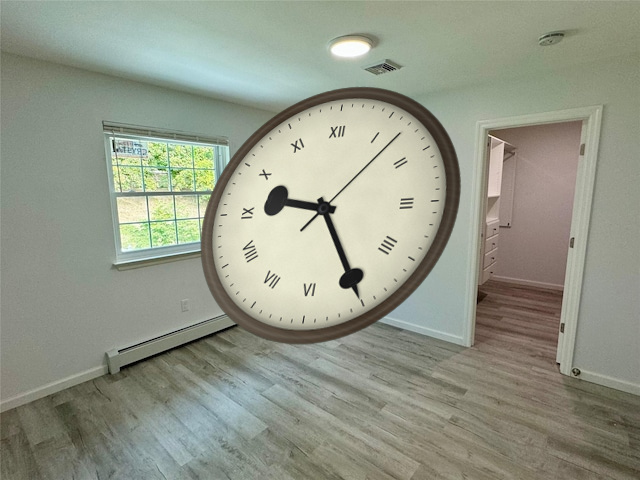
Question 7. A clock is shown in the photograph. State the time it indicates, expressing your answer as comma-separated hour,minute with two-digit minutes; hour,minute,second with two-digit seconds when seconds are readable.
9,25,07
